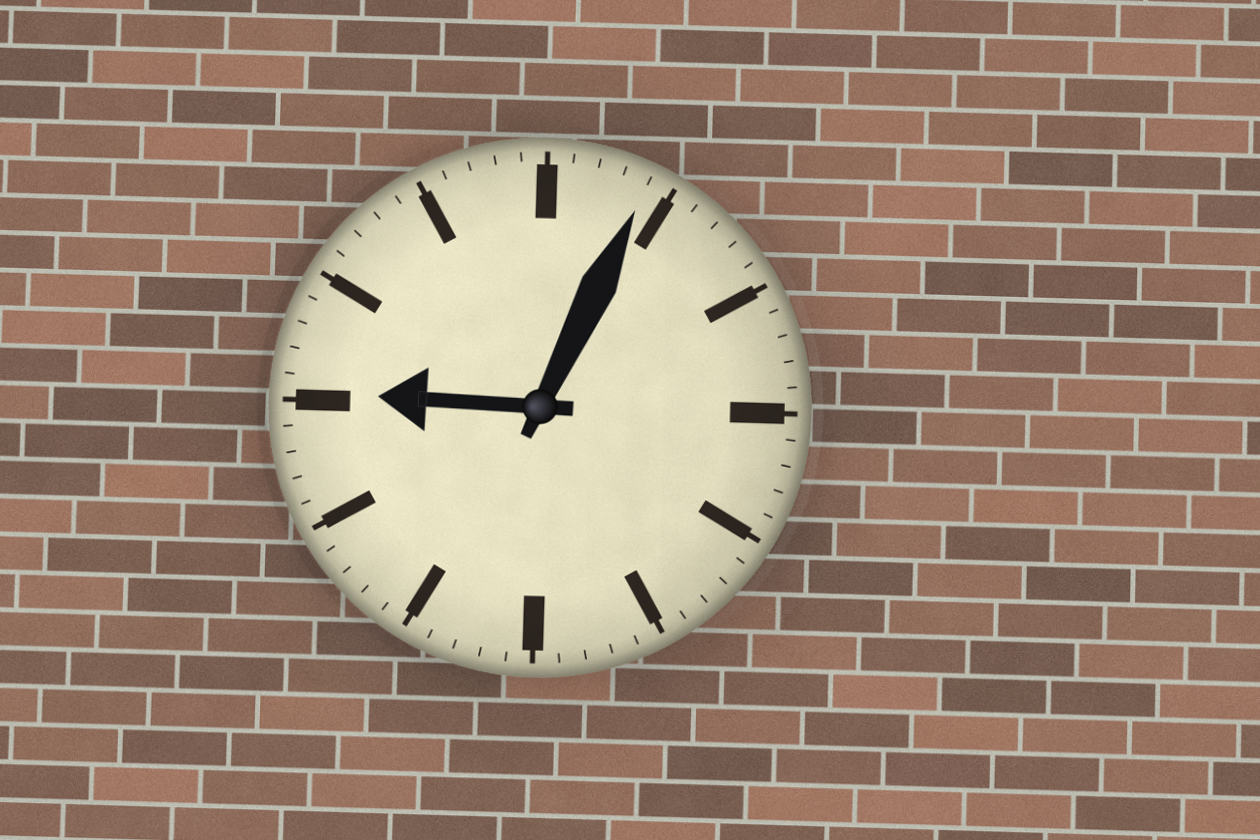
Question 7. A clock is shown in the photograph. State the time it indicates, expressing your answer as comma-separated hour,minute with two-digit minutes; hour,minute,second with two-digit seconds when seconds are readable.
9,04
